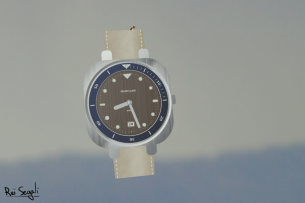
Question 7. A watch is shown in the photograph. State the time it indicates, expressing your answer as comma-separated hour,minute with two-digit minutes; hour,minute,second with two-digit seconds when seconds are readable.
8,27
